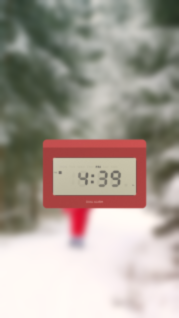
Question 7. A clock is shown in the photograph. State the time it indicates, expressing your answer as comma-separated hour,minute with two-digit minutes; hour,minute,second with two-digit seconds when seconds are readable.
4,39
